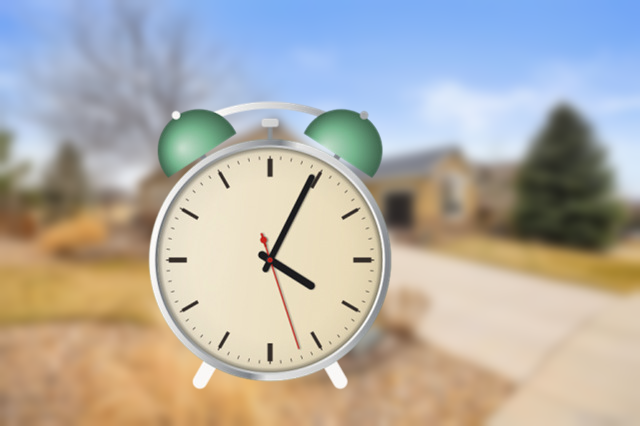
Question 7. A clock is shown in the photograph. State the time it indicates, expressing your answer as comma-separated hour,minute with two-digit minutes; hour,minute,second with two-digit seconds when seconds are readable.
4,04,27
